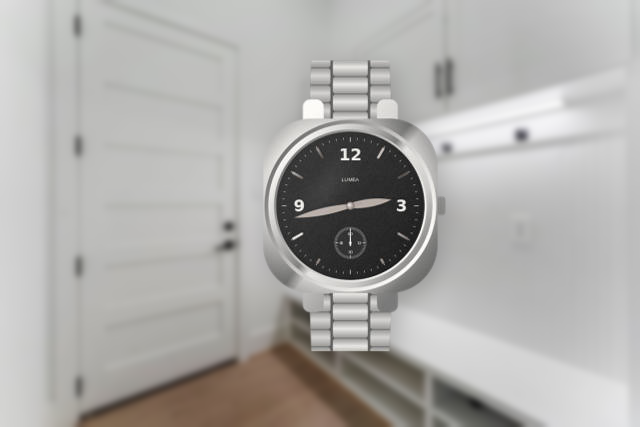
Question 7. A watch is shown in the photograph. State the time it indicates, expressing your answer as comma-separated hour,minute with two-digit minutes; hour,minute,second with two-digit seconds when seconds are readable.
2,43
